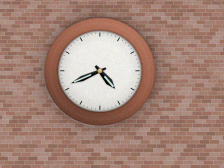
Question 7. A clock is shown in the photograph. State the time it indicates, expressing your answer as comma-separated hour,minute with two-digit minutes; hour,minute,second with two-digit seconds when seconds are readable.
4,41
